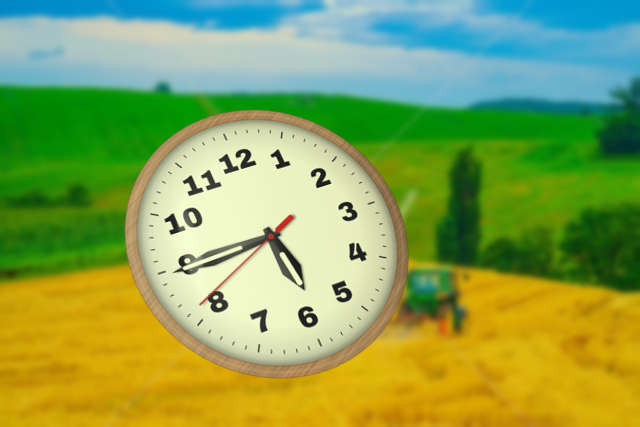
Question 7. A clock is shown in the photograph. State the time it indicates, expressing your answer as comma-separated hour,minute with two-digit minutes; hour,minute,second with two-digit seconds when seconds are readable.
5,44,41
